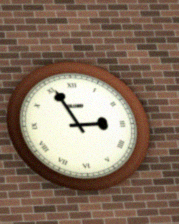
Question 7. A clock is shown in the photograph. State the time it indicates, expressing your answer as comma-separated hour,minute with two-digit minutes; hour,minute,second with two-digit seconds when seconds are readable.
2,56
